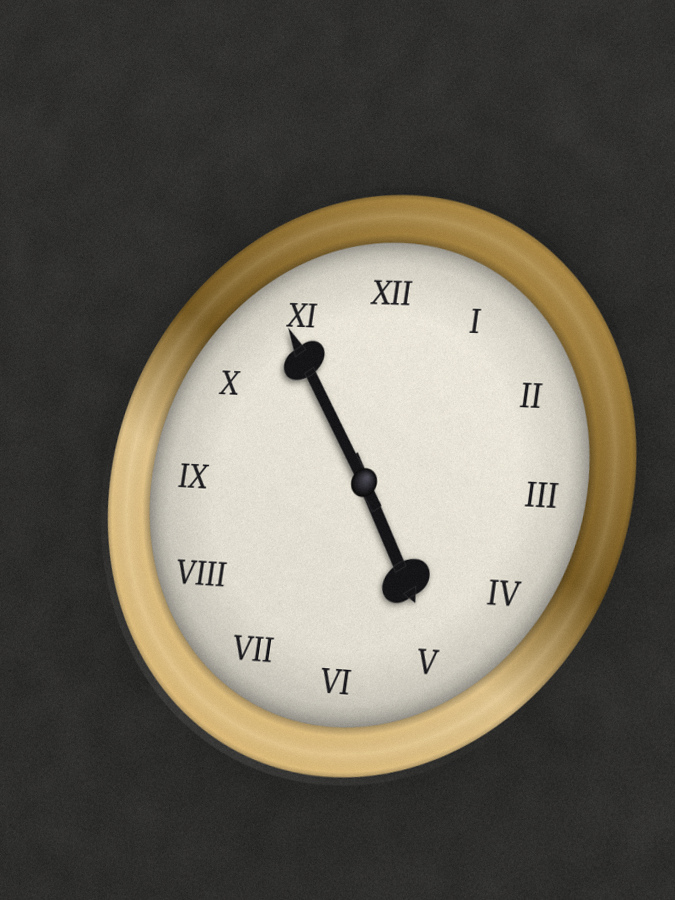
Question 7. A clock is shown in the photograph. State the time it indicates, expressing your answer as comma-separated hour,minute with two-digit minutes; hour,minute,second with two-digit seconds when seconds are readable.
4,54
